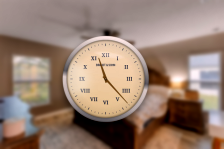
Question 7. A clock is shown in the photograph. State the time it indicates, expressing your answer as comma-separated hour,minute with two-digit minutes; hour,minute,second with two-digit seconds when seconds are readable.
11,23
